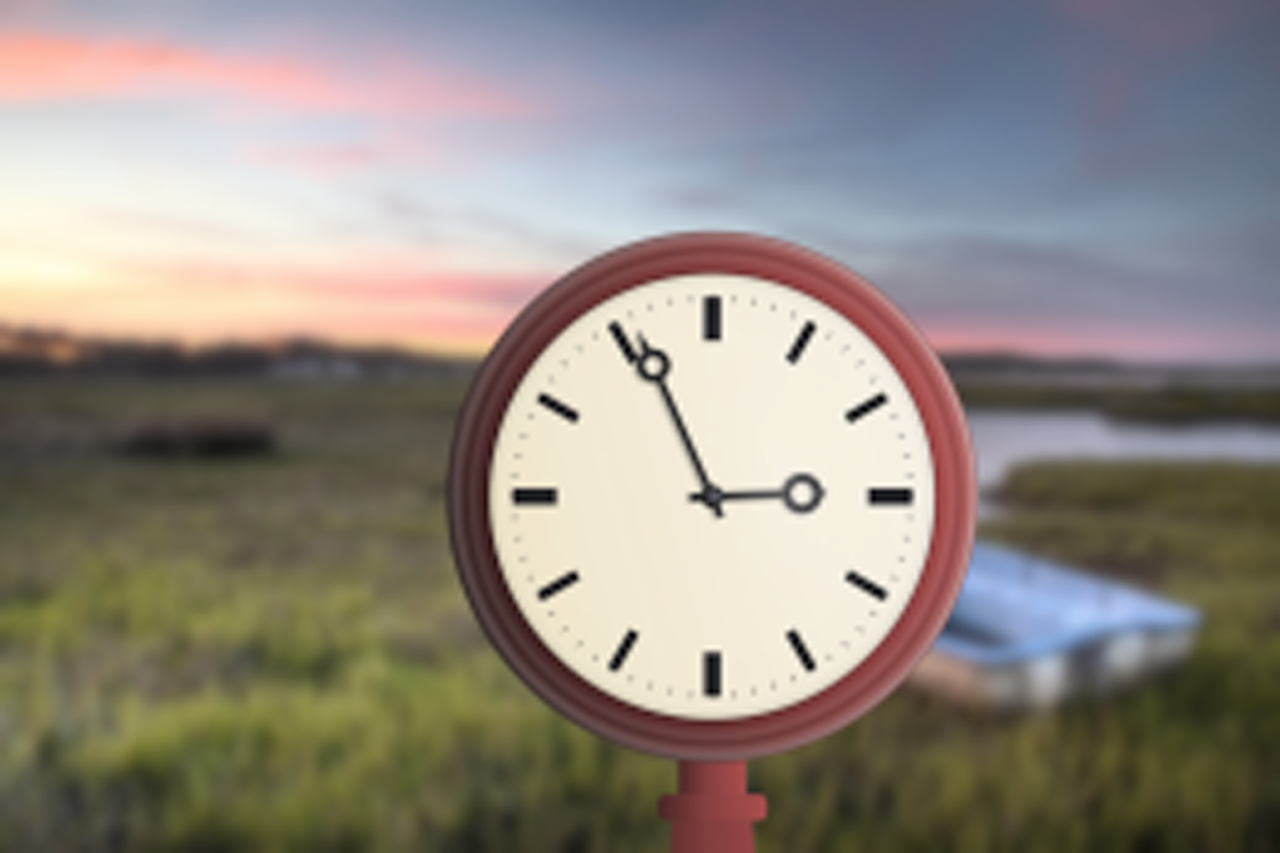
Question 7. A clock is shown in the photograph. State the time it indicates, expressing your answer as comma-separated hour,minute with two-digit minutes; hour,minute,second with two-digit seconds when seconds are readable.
2,56
